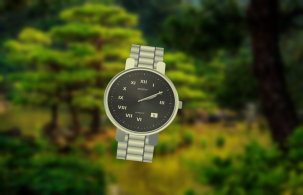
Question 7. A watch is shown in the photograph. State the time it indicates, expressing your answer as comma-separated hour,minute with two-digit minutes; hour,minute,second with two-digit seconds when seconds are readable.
2,10
